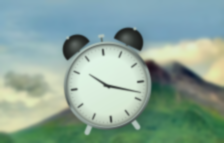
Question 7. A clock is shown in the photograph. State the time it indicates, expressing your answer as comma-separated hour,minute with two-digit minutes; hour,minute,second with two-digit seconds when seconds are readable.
10,18
